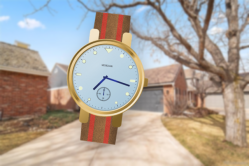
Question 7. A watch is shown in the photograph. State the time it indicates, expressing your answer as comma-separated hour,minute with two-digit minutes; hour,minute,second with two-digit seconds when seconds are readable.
7,17
